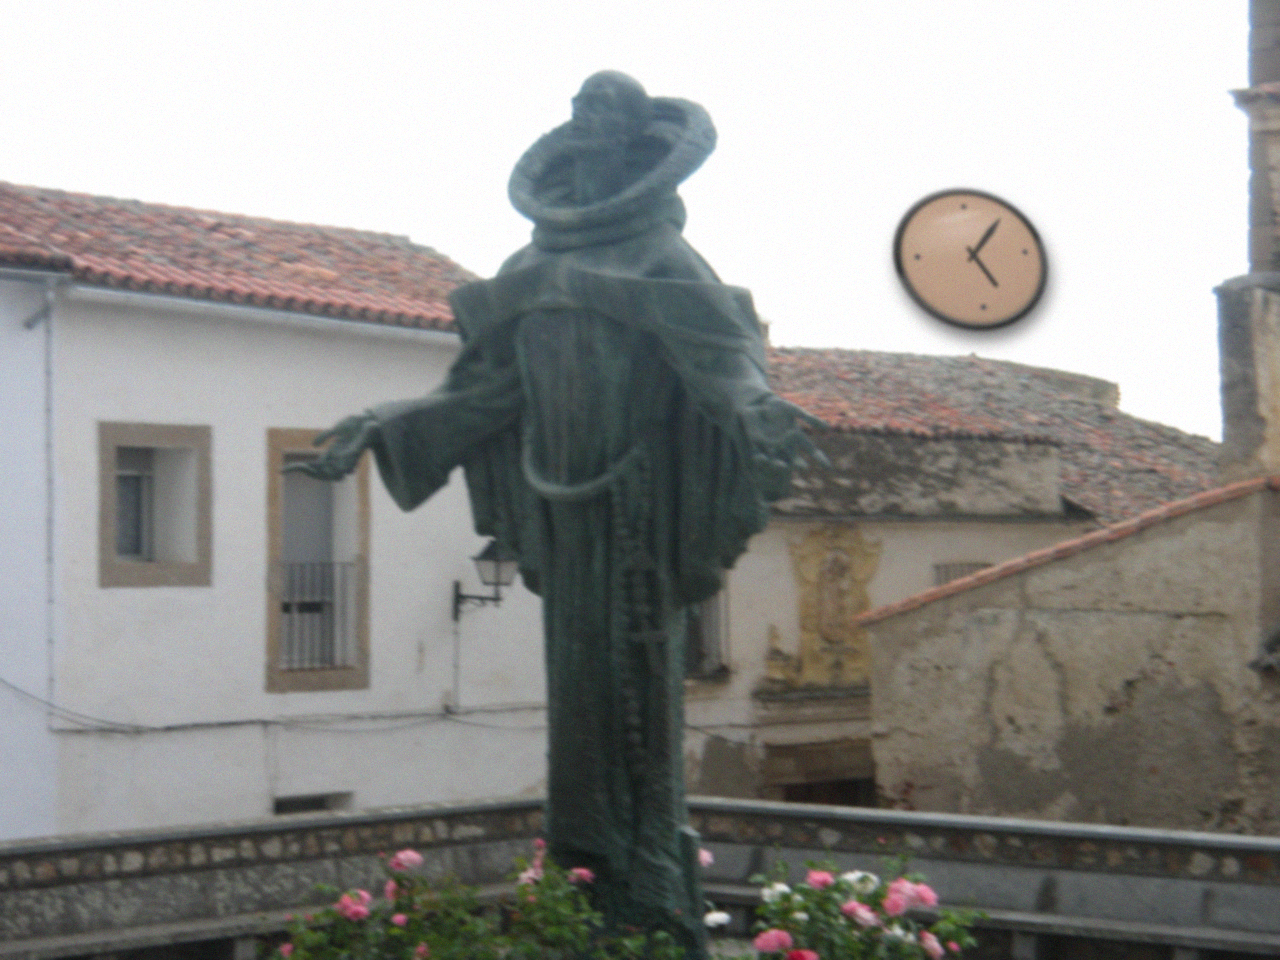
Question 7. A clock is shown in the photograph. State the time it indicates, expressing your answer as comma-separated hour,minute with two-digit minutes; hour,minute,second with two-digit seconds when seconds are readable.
5,07
